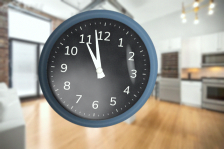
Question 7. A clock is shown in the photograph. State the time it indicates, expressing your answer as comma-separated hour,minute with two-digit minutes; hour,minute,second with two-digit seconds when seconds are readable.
10,58
